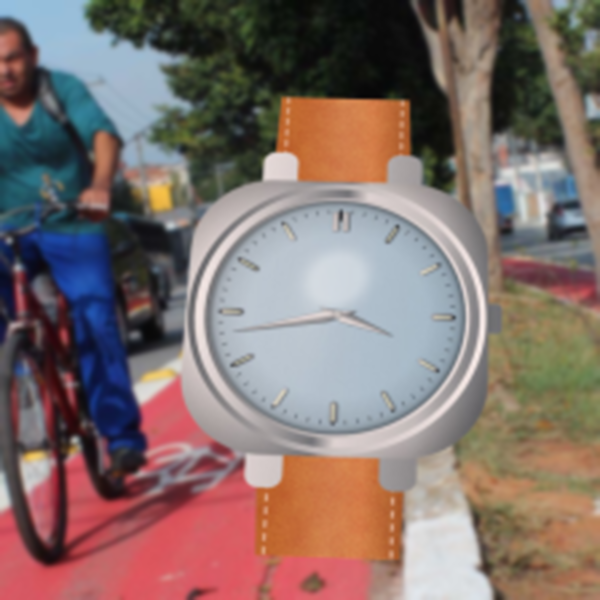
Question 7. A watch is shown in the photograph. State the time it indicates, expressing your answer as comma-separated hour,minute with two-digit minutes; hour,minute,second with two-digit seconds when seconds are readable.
3,43
